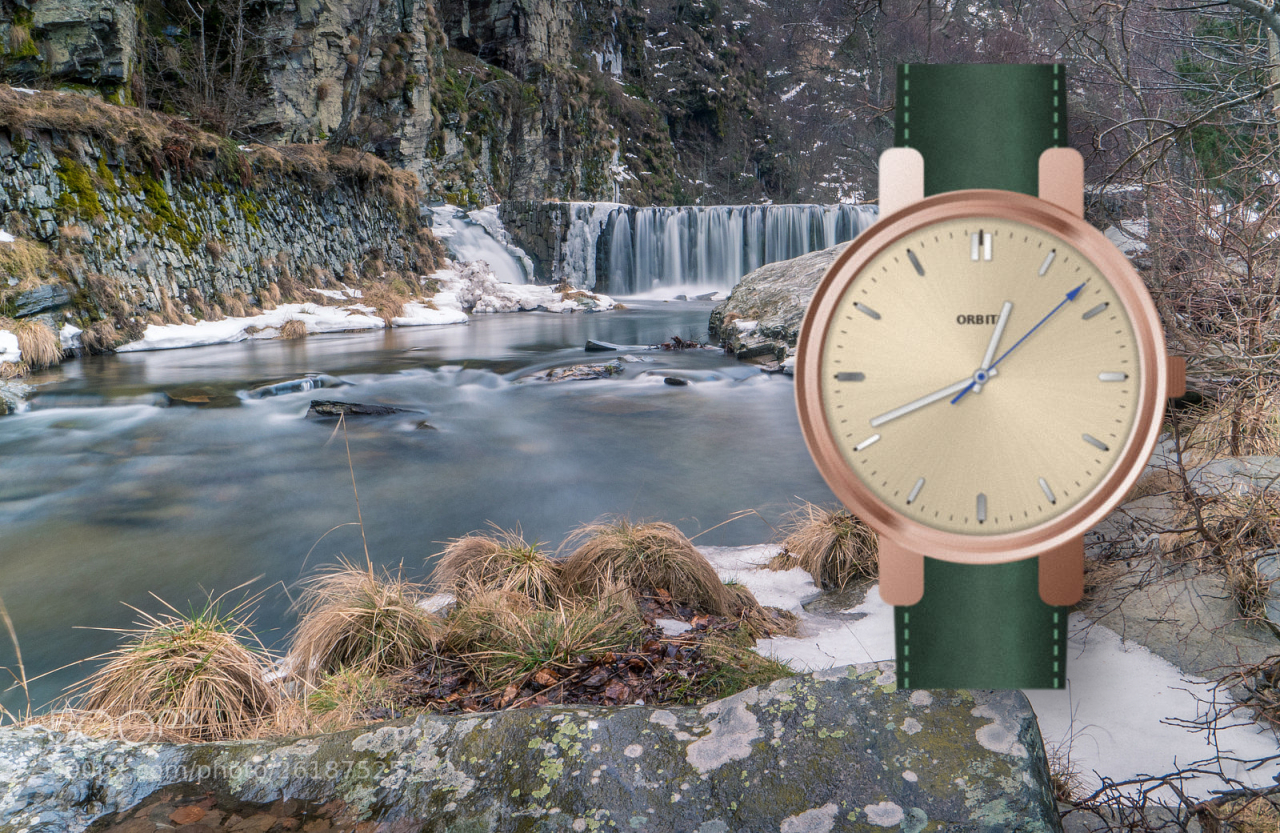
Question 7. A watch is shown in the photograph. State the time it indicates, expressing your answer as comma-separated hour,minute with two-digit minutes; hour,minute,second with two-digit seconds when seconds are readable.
12,41,08
